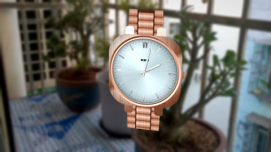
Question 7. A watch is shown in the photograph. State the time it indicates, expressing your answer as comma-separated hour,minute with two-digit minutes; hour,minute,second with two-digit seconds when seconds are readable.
2,02
